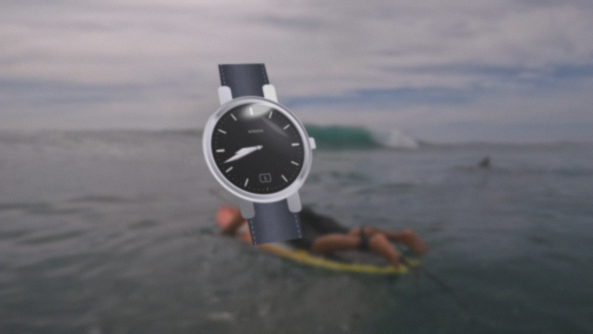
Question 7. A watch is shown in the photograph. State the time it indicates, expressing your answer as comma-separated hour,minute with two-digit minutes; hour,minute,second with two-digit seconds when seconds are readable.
8,42
